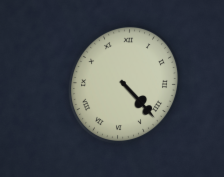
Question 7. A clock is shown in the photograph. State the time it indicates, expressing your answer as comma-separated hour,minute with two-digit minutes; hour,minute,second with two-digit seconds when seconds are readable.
4,22
